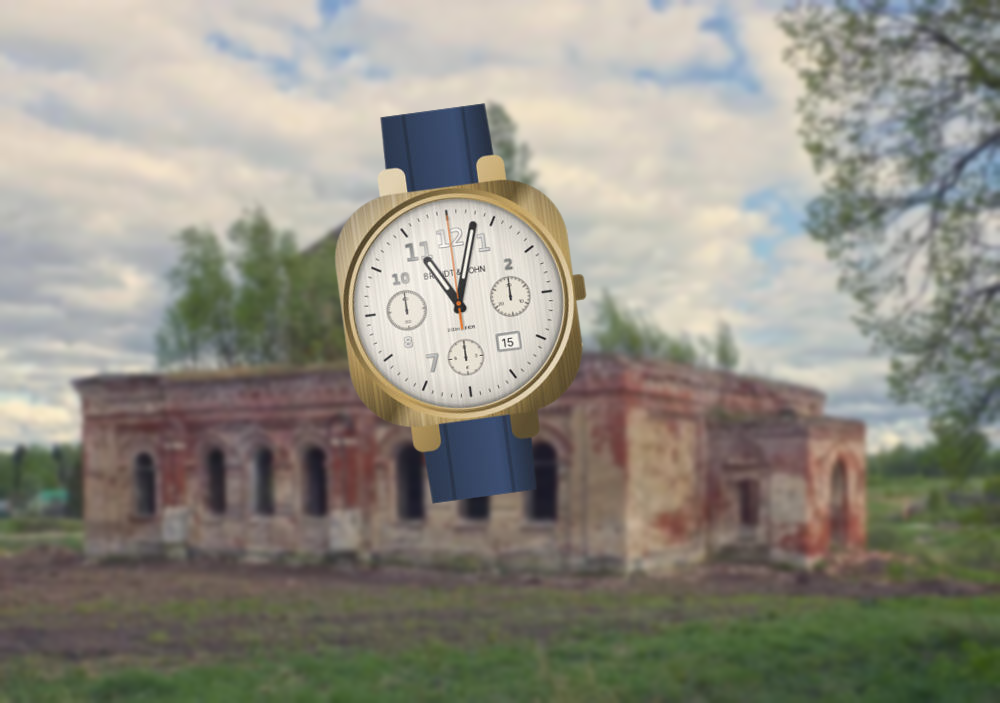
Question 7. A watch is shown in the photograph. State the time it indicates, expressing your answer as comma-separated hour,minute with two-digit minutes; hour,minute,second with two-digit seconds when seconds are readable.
11,03
